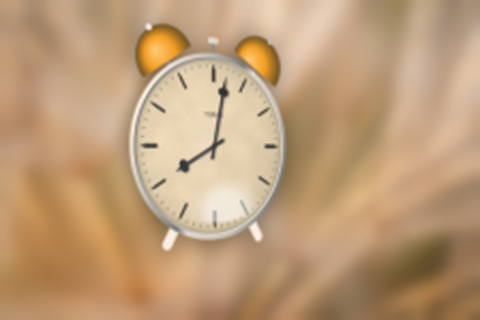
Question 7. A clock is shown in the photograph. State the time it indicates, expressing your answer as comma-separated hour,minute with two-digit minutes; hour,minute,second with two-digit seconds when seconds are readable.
8,02
